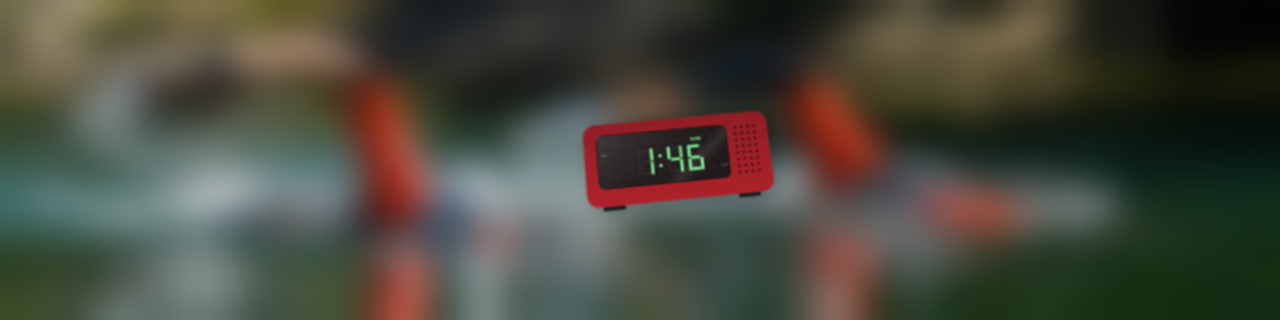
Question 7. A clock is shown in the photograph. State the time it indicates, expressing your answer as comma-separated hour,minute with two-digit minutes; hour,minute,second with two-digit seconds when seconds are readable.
1,46
